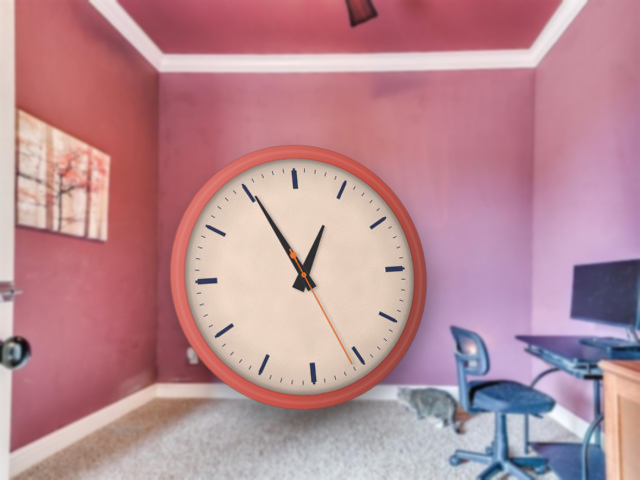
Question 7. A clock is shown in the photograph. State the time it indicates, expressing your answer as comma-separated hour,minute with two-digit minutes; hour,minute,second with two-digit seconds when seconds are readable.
12,55,26
